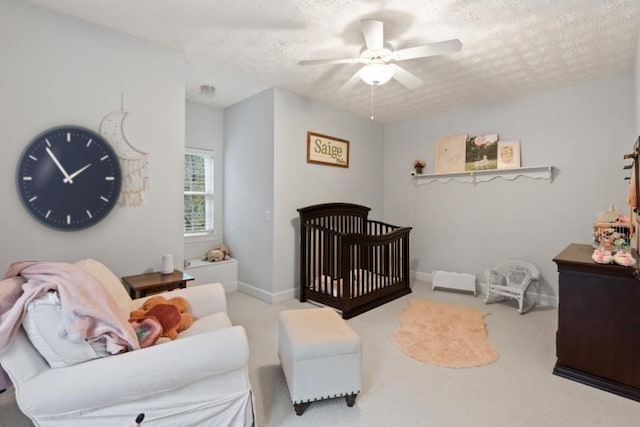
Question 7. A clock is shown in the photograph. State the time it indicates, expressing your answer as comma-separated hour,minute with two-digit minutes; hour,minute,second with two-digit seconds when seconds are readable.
1,54
